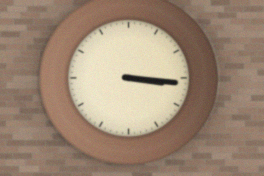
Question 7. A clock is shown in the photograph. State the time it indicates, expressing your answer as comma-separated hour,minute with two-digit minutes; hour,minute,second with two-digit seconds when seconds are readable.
3,16
